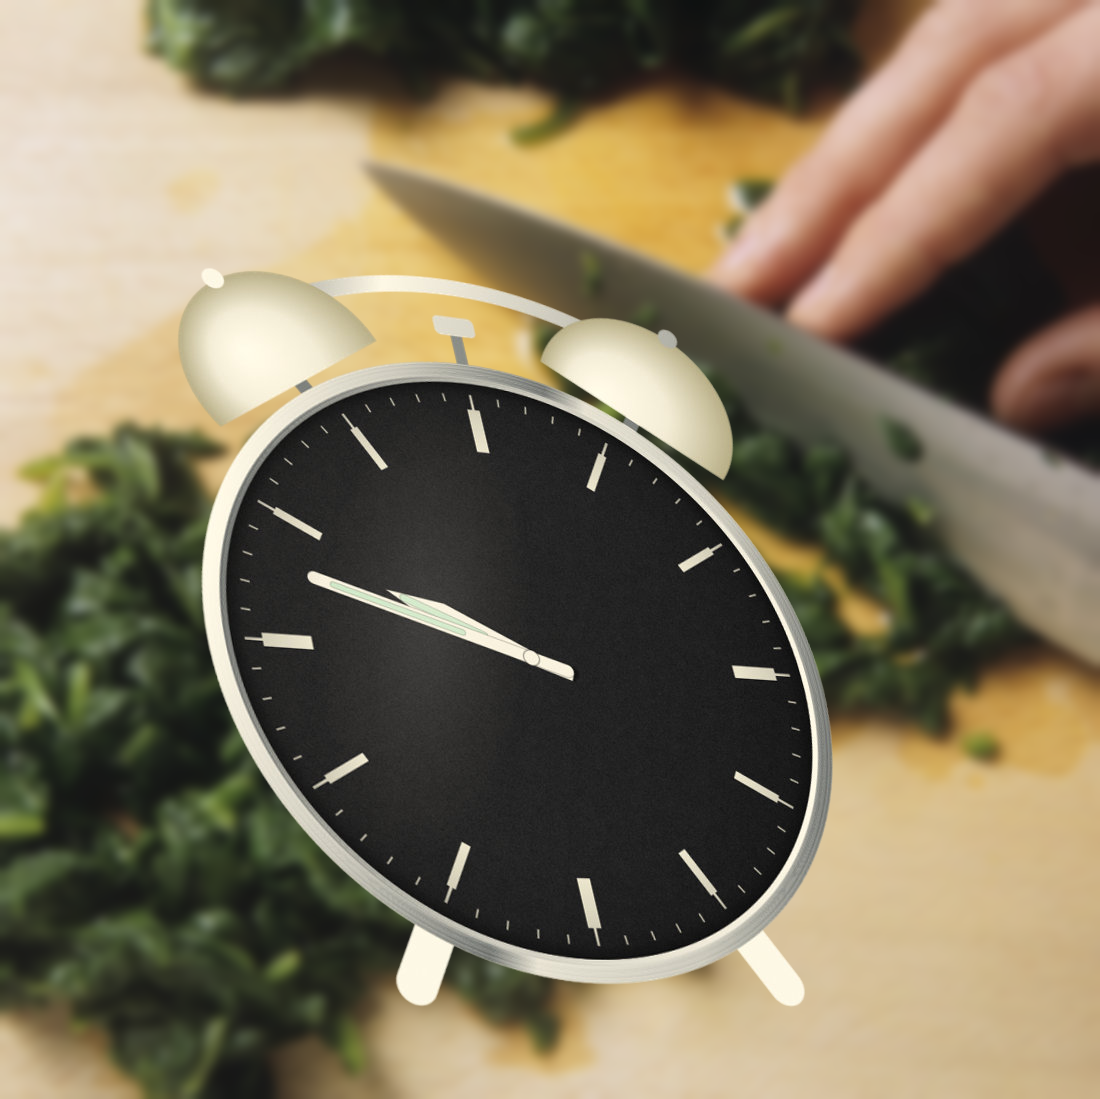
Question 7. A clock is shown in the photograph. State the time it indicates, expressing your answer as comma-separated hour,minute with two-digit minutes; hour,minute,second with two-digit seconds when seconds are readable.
9,48
